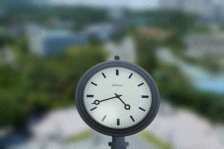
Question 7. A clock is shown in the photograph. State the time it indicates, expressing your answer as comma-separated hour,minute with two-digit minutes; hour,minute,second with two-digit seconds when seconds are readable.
4,42
